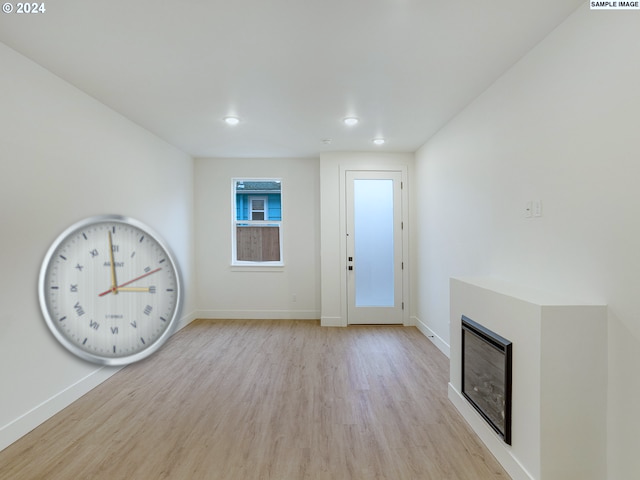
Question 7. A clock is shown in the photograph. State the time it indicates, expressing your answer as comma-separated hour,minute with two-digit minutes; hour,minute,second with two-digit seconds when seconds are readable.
2,59,11
